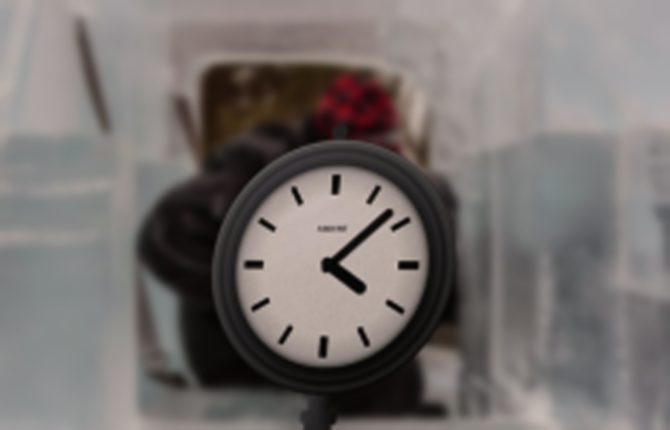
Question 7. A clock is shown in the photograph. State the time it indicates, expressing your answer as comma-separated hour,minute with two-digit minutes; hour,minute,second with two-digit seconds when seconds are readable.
4,08
